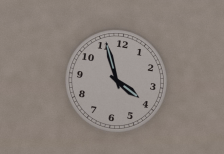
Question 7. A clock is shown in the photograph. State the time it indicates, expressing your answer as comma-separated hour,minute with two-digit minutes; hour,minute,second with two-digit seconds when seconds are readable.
3,56
